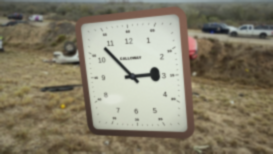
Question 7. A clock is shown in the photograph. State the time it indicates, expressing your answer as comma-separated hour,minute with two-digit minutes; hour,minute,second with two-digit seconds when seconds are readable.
2,53
